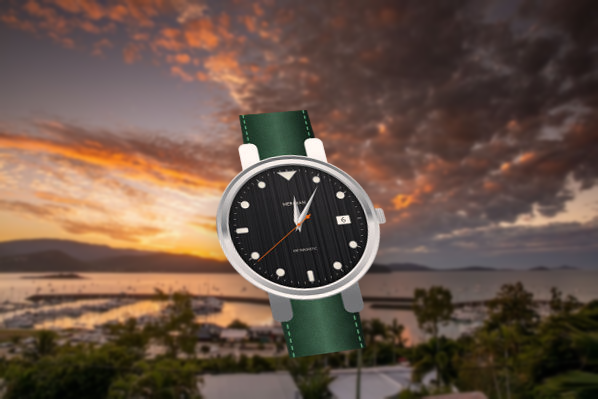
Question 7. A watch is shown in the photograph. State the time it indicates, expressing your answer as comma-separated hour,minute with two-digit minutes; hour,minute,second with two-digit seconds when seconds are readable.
12,05,39
